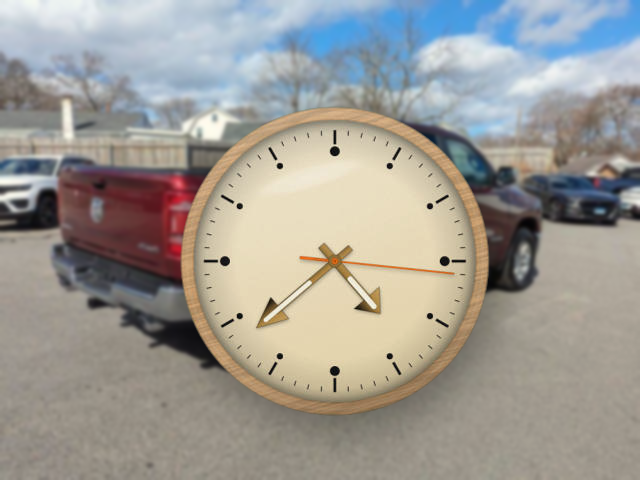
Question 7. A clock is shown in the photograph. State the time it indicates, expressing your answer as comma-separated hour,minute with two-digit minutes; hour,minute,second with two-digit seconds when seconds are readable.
4,38,16
